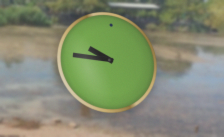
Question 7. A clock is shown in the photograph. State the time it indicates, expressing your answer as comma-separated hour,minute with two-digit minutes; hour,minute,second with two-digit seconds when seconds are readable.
9,45
